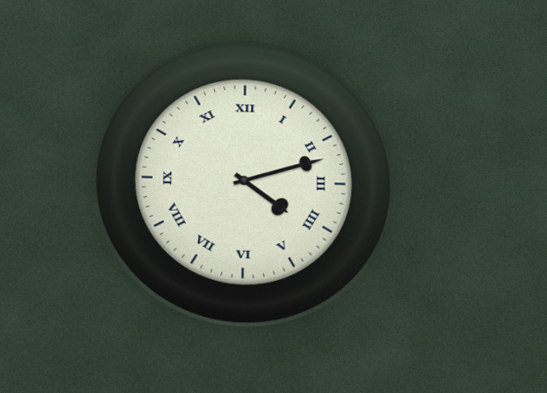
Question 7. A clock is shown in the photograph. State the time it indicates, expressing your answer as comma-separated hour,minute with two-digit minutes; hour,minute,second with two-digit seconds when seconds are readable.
4,12
